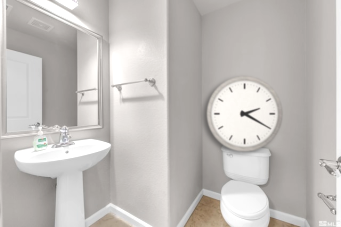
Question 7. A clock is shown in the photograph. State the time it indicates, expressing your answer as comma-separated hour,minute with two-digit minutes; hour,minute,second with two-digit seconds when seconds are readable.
2,20
